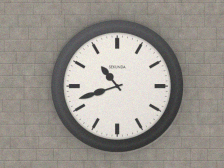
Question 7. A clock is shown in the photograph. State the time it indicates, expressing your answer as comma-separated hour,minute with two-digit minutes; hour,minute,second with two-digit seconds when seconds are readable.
10,42
